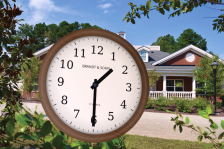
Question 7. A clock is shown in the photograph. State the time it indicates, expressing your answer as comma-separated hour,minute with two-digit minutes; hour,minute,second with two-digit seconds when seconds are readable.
1,30
